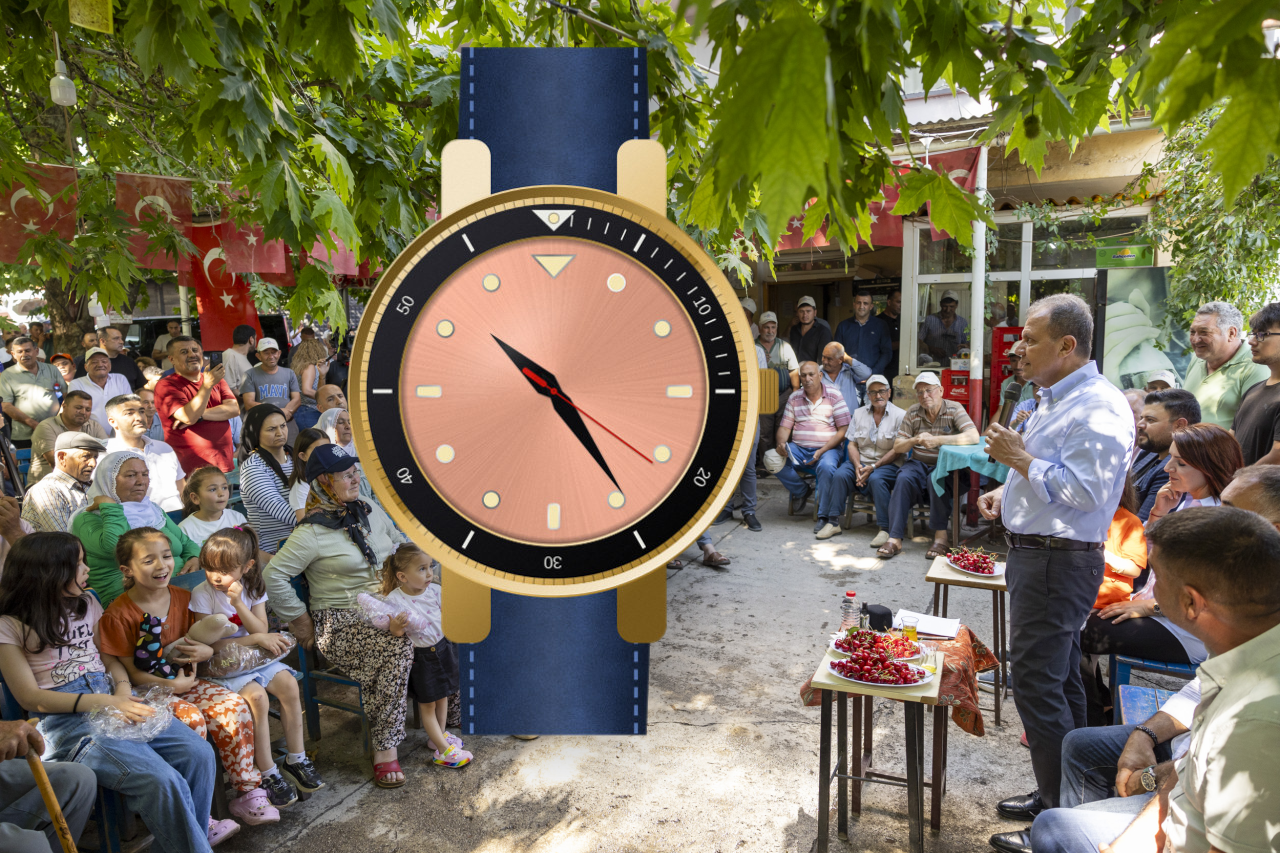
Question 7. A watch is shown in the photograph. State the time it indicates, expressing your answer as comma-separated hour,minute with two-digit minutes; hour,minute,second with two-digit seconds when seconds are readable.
10,24,21
